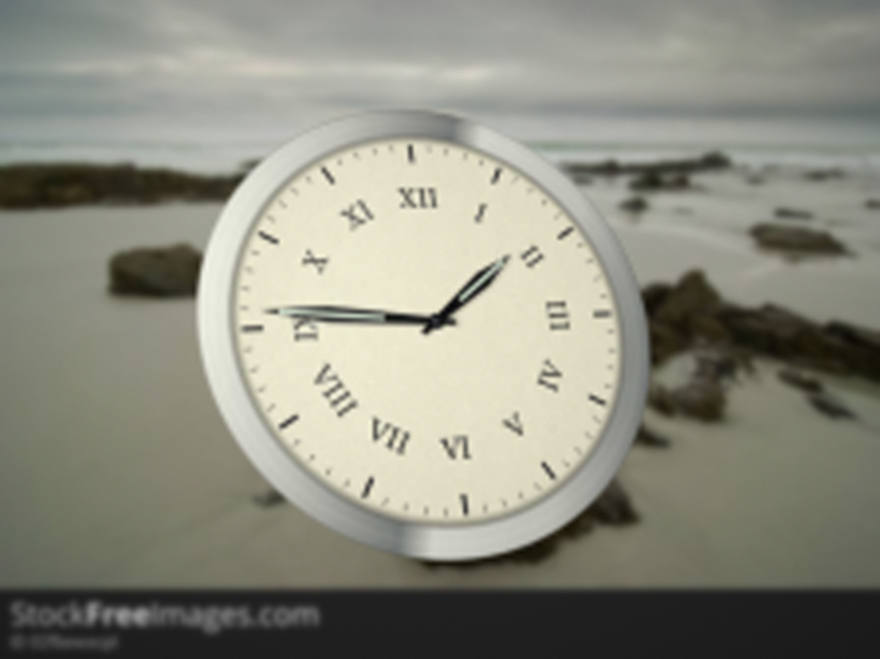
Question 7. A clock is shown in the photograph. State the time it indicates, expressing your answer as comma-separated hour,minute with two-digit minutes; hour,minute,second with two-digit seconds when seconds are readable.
1,46
